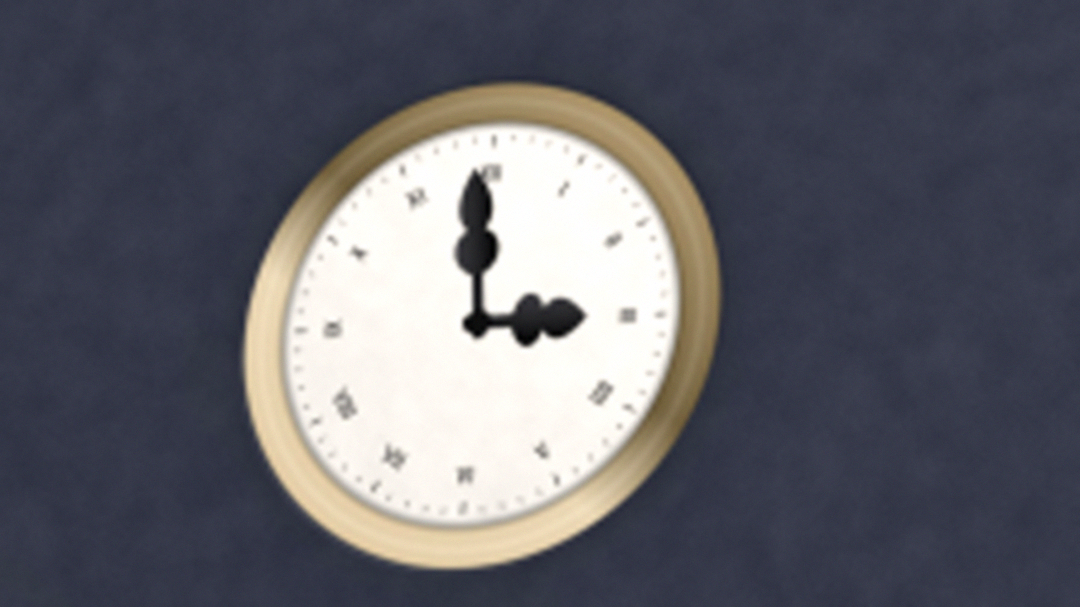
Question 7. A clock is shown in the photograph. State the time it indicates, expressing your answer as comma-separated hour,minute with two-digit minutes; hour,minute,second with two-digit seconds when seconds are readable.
2,59
